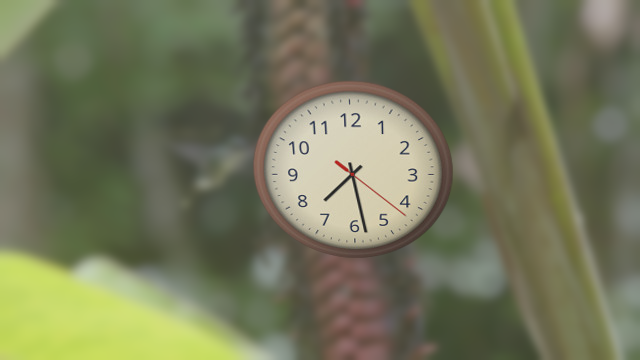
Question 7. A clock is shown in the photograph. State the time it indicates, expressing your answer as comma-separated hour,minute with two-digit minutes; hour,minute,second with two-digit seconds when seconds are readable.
7,28,22
